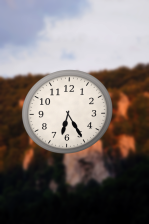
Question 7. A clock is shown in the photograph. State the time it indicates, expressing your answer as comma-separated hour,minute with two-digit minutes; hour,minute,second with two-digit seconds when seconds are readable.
6,25
